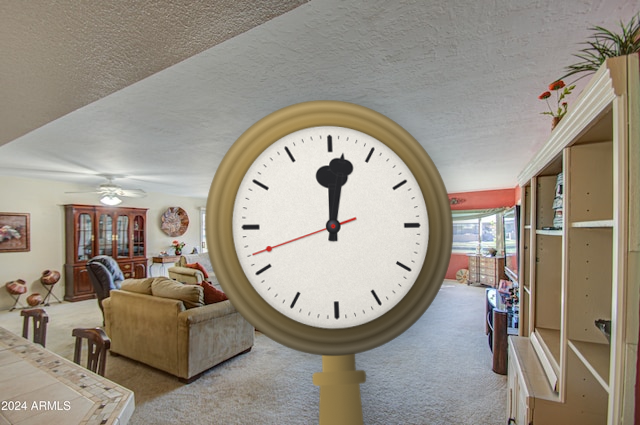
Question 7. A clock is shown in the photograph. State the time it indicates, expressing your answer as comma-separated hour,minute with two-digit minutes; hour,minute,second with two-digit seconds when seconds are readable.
12,01,42
